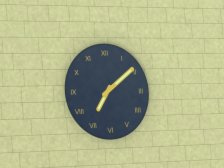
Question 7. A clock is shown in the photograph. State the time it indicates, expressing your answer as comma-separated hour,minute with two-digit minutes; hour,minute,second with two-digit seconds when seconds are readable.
7,09
